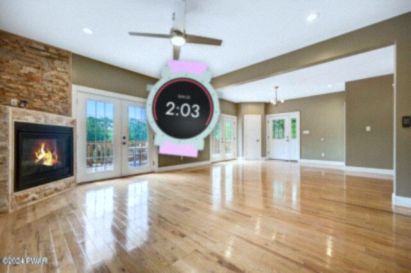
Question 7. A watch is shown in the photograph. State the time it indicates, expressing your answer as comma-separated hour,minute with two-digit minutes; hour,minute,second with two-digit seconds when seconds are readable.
2,03
